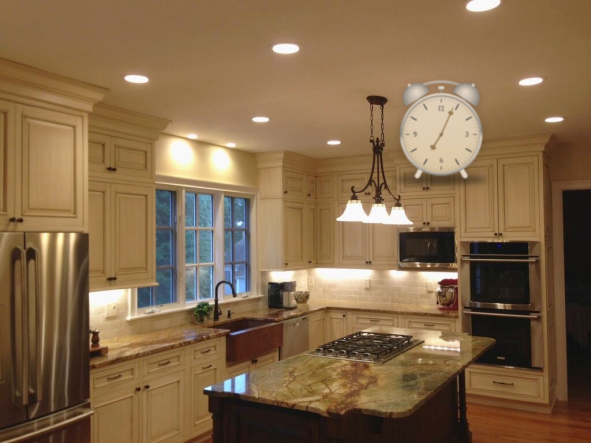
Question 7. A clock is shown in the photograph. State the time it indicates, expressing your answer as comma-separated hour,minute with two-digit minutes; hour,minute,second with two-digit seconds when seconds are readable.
7,04
